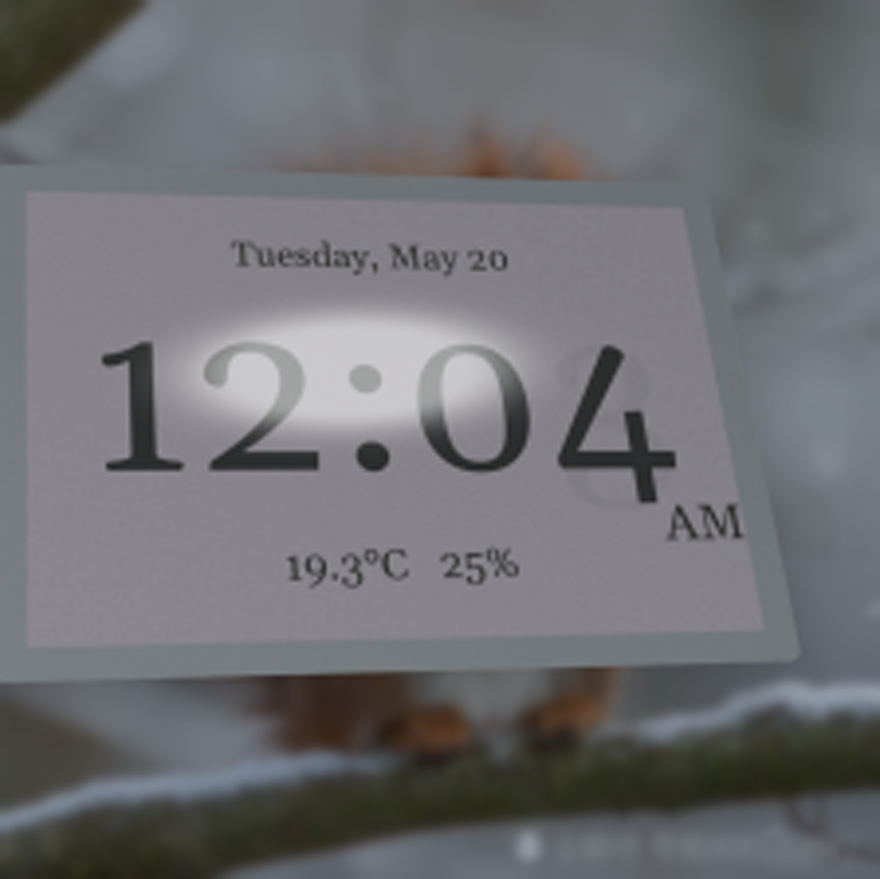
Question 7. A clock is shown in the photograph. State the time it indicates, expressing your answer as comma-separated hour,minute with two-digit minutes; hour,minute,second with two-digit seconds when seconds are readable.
12,04
